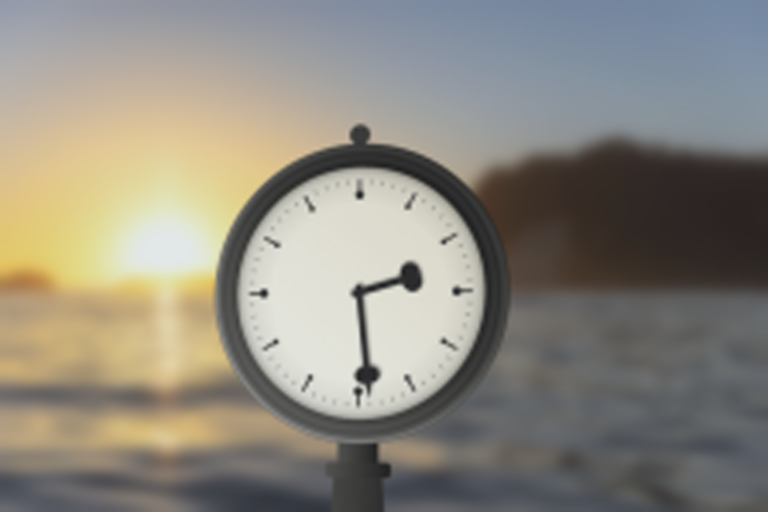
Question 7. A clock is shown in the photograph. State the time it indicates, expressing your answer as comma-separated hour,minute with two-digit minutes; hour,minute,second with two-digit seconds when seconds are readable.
2,29
